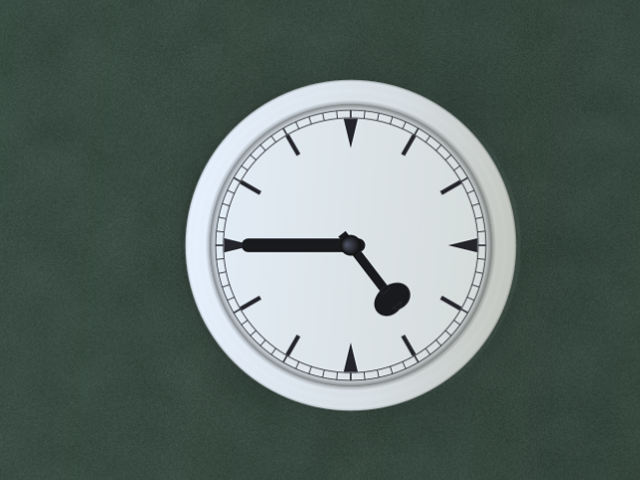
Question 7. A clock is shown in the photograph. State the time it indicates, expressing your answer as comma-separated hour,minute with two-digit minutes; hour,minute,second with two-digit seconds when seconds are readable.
4,45
